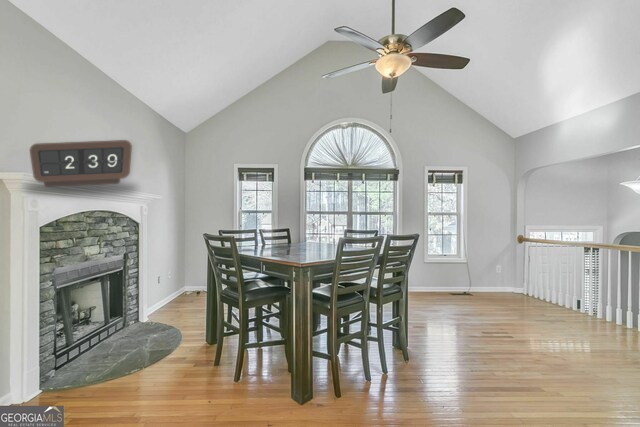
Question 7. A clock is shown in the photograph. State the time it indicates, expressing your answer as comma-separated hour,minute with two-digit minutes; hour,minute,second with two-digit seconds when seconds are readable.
2,39
